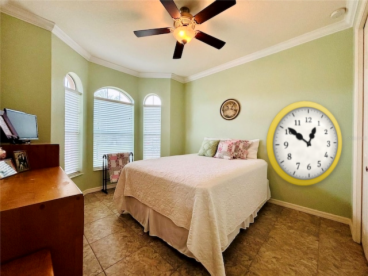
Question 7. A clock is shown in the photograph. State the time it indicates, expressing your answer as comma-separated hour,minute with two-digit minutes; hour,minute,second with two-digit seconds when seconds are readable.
12,51
